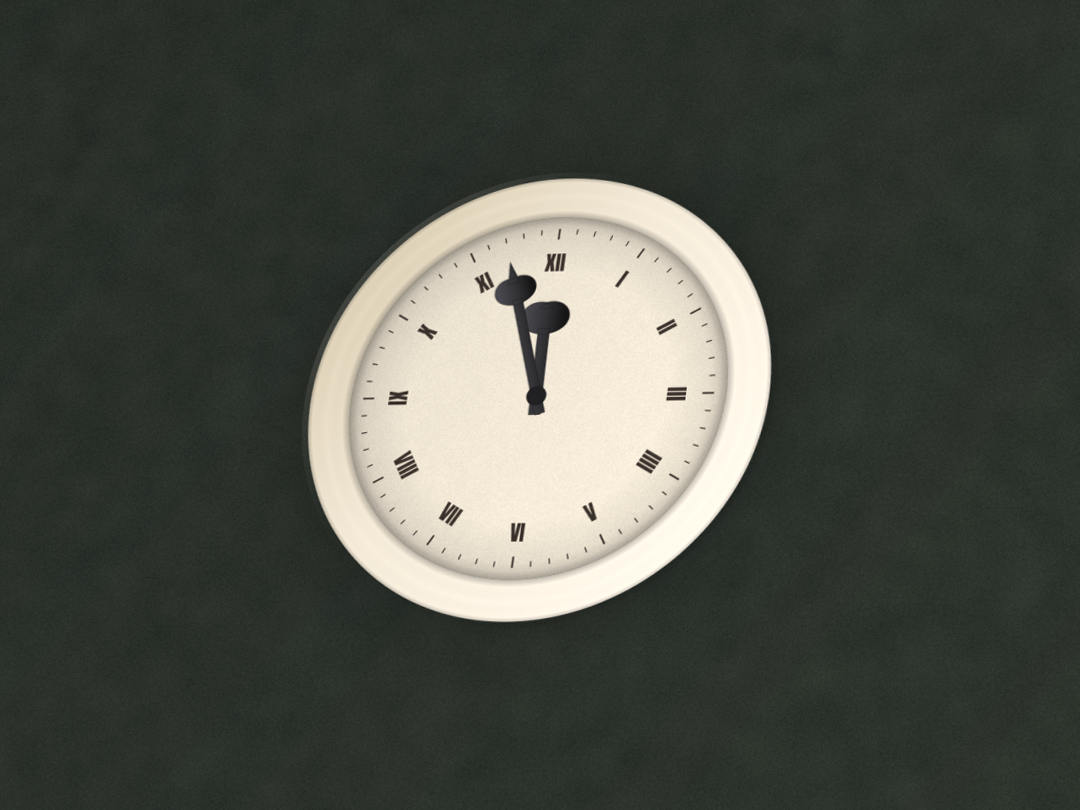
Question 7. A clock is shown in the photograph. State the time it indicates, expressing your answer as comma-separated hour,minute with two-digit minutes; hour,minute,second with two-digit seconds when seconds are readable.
11,57
